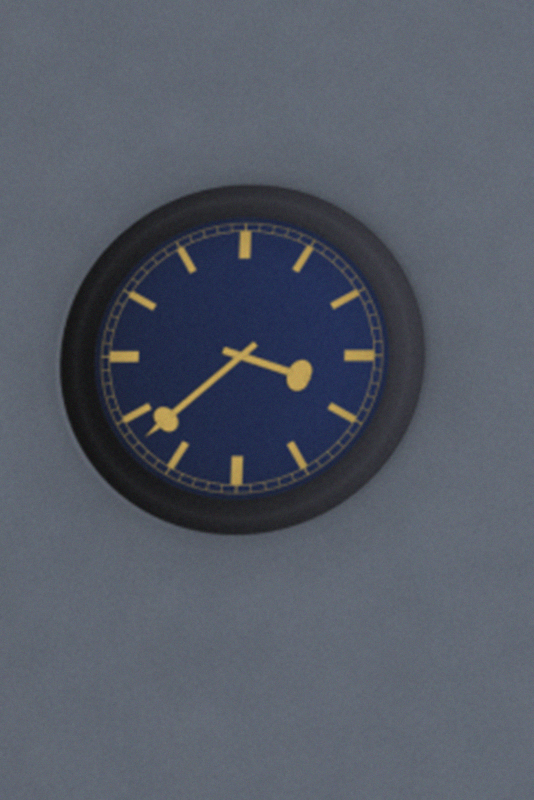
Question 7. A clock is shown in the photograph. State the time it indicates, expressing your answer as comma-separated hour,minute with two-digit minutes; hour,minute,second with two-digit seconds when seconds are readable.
3,38
